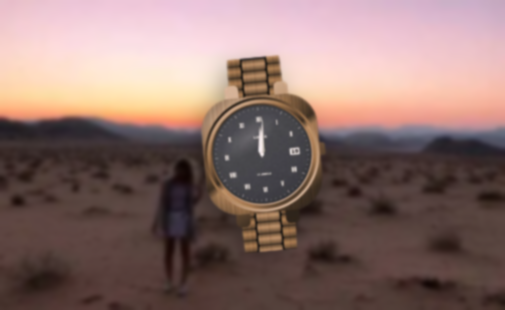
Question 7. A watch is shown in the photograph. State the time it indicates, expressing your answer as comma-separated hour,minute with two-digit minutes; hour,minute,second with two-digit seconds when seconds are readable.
12,01
